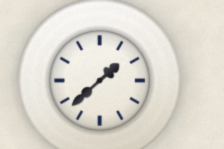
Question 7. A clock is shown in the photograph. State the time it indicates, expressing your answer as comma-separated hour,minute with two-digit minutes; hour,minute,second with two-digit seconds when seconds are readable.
1,38
